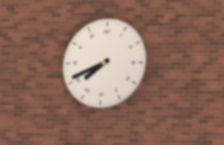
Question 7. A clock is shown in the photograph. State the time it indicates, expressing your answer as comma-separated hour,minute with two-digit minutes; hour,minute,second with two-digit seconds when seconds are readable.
7,41
